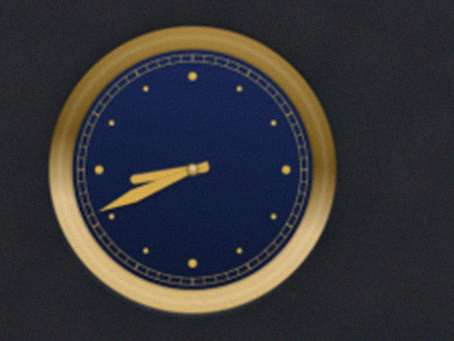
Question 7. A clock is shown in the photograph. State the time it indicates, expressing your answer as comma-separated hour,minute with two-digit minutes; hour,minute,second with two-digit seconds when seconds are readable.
8,41
